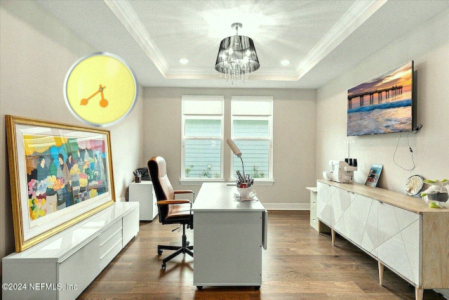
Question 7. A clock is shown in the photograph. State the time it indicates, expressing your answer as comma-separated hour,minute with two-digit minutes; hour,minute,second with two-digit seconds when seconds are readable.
5,39
